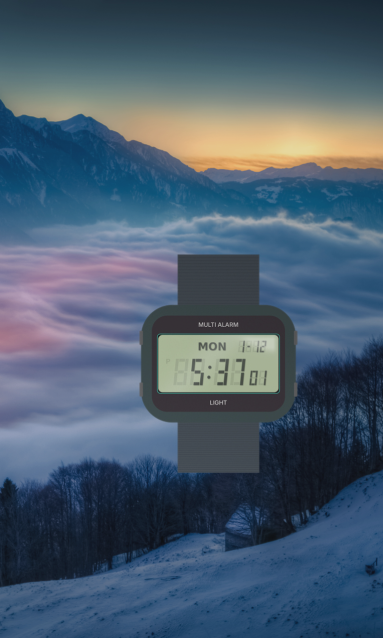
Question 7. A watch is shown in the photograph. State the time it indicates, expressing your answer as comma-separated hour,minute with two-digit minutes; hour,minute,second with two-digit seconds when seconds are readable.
5,37,01
